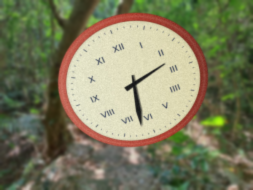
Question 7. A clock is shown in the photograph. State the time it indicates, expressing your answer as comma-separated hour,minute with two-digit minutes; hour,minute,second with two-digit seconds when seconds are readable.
2,32
